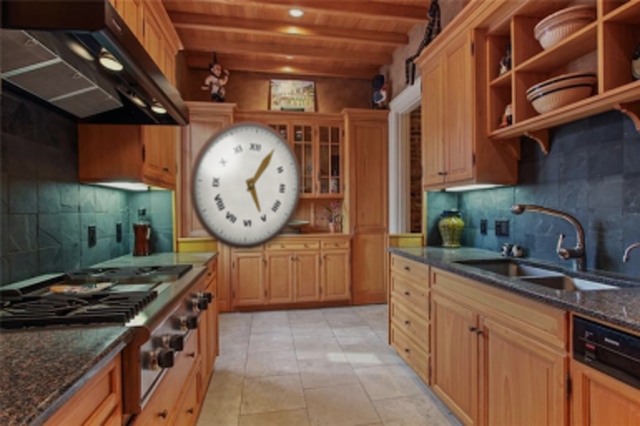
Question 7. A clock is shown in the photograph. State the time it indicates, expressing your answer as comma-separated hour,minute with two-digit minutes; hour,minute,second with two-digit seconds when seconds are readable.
5,05
